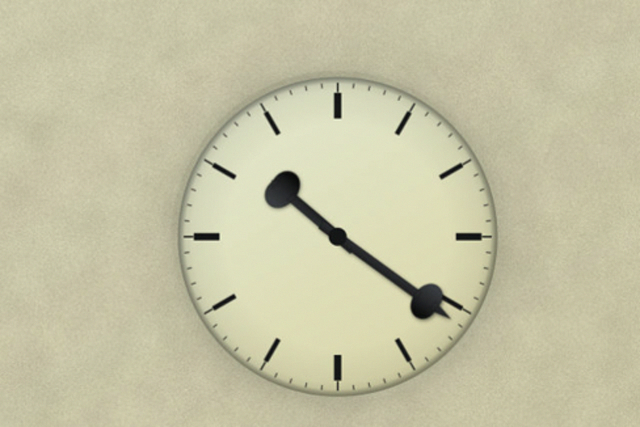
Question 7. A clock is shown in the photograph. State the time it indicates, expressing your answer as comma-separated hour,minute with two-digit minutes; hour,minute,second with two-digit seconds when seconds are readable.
10,21
